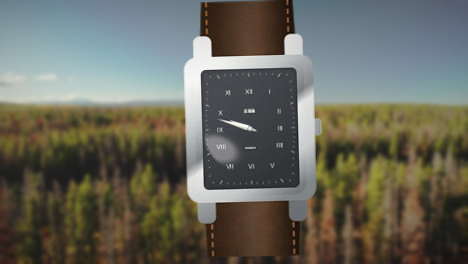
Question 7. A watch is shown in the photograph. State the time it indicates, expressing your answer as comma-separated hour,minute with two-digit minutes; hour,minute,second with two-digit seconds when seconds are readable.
9,48
